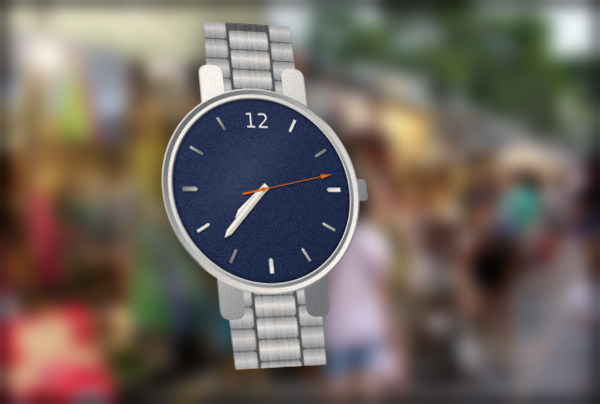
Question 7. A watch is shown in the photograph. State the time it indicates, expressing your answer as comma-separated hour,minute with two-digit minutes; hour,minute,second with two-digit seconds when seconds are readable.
7,37,13
